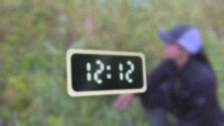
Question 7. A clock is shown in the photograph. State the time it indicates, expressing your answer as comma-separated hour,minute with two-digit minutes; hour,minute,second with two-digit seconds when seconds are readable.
12,12
